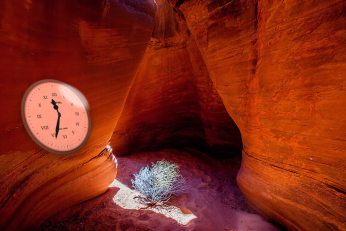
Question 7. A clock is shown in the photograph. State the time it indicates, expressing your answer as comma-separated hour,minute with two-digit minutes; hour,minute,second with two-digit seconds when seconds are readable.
11,34
